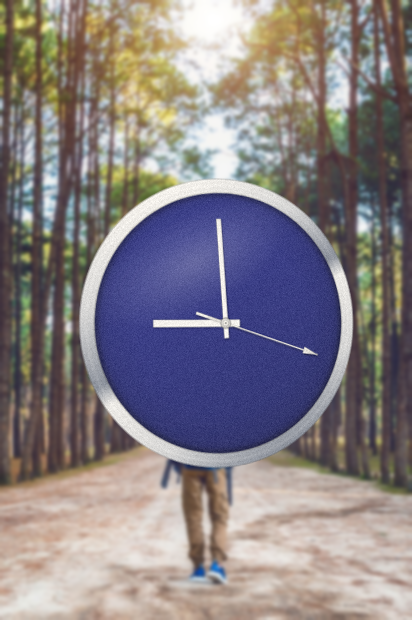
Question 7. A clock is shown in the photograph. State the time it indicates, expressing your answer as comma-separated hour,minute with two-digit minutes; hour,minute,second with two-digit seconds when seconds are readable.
8,59,18
